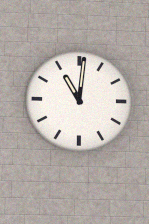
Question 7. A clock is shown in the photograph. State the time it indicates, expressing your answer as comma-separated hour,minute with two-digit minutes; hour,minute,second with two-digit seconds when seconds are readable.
11,01
